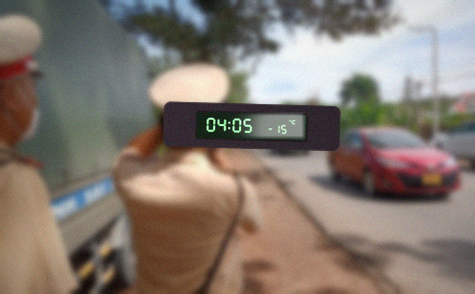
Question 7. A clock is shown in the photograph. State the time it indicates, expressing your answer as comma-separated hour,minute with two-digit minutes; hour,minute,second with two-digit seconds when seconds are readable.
4,05
